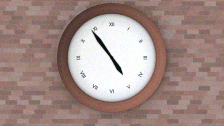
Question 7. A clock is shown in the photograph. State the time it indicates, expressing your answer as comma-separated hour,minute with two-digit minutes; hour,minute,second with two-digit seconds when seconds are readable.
4,54
